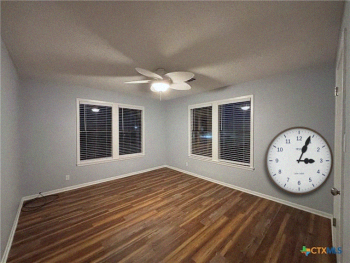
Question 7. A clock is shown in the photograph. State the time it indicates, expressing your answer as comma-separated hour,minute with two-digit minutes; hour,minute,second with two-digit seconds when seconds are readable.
3,04
